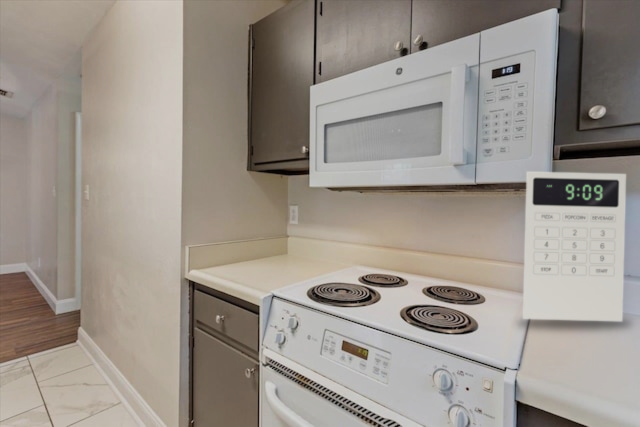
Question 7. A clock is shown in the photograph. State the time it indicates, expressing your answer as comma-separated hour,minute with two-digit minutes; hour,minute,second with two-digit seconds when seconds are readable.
9,09
